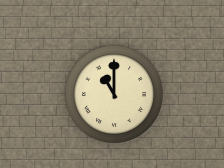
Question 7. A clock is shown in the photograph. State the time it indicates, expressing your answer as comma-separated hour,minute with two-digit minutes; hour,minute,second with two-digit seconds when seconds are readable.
11,00
